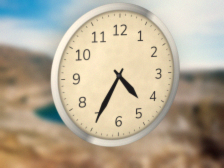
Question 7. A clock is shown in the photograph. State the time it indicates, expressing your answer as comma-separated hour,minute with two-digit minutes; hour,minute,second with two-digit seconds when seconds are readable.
4,35
